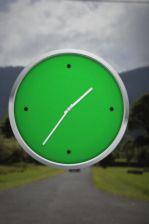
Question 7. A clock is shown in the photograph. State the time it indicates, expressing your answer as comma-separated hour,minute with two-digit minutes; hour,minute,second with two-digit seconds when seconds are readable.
1,36
